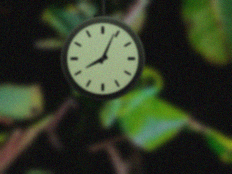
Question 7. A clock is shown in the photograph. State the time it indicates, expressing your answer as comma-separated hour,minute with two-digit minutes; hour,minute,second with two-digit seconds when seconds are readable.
8,04
